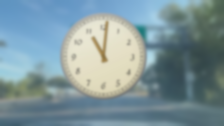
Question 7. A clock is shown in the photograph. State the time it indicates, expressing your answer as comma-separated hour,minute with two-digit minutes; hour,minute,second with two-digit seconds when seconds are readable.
11,01
